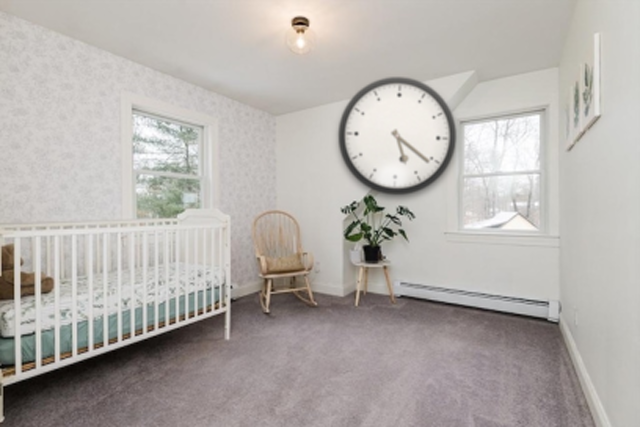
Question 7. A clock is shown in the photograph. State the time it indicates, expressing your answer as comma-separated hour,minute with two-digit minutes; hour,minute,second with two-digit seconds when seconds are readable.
5,21
